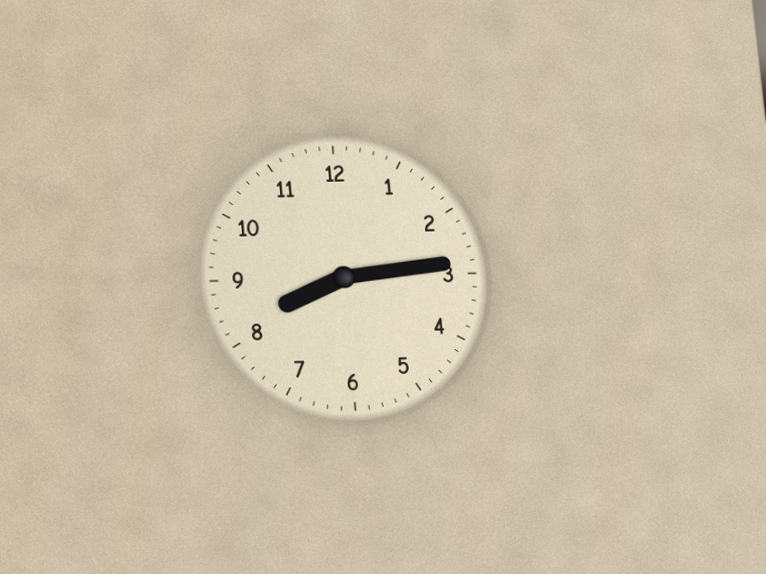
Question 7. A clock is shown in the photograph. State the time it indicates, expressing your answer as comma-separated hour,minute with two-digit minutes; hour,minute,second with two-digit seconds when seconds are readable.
8,14
